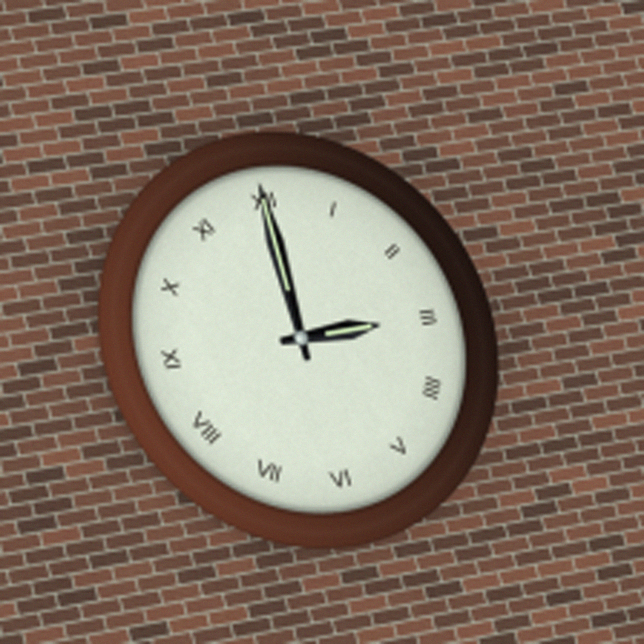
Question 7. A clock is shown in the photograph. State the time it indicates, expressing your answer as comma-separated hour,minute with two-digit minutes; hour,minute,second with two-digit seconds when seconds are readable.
3,00
